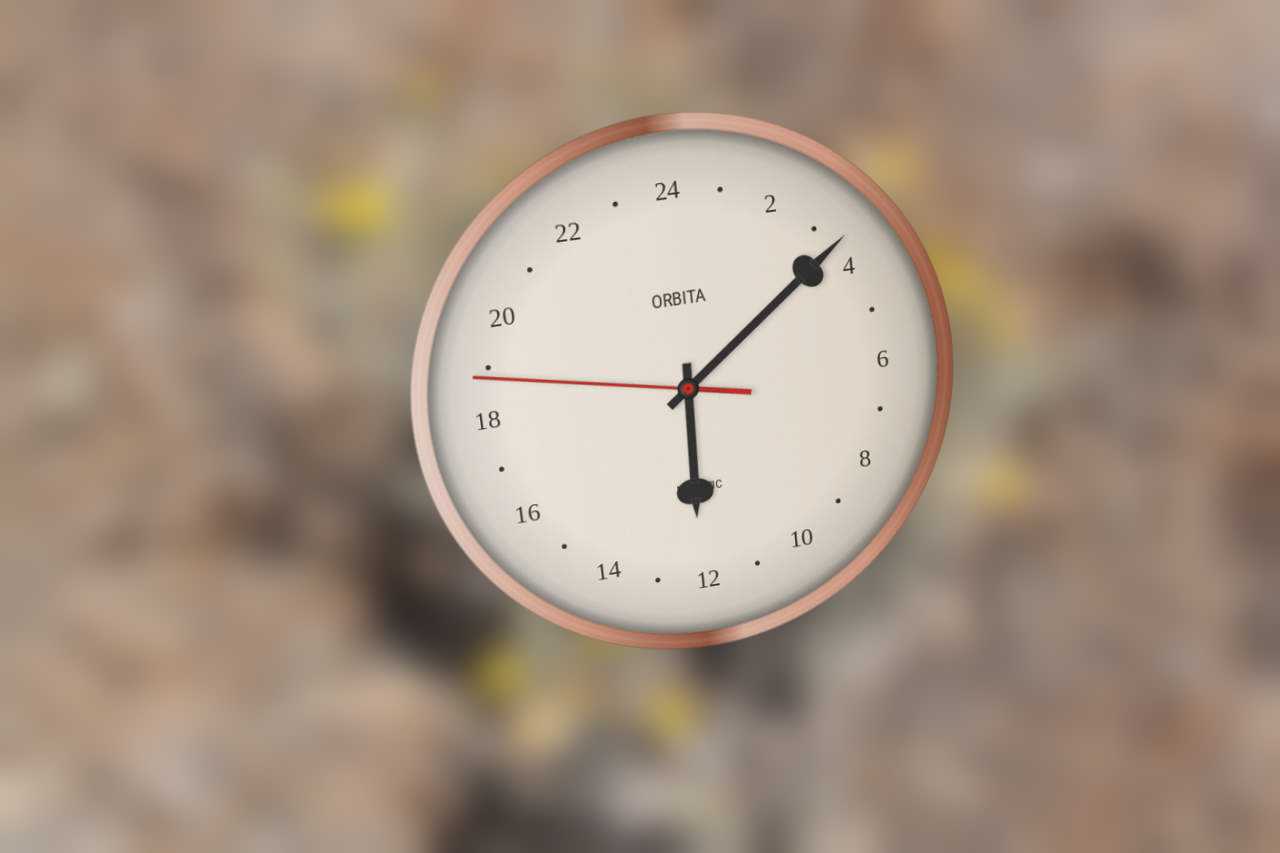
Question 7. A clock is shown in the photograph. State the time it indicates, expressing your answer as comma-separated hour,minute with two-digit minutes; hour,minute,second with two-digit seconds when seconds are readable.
12,08,47
